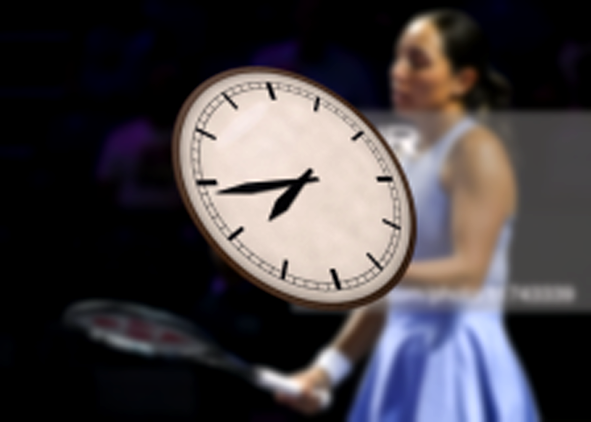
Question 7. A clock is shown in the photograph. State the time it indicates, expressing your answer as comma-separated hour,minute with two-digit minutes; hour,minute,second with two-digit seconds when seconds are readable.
7,44
